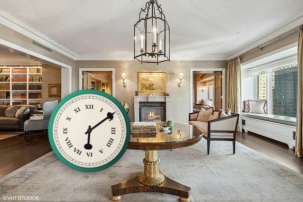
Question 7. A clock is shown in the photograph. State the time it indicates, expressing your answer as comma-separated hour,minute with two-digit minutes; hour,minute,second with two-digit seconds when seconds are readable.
6,09
